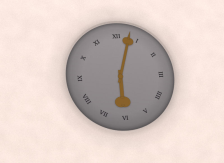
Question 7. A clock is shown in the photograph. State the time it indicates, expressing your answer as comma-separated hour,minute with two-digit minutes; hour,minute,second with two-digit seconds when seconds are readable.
6,03
